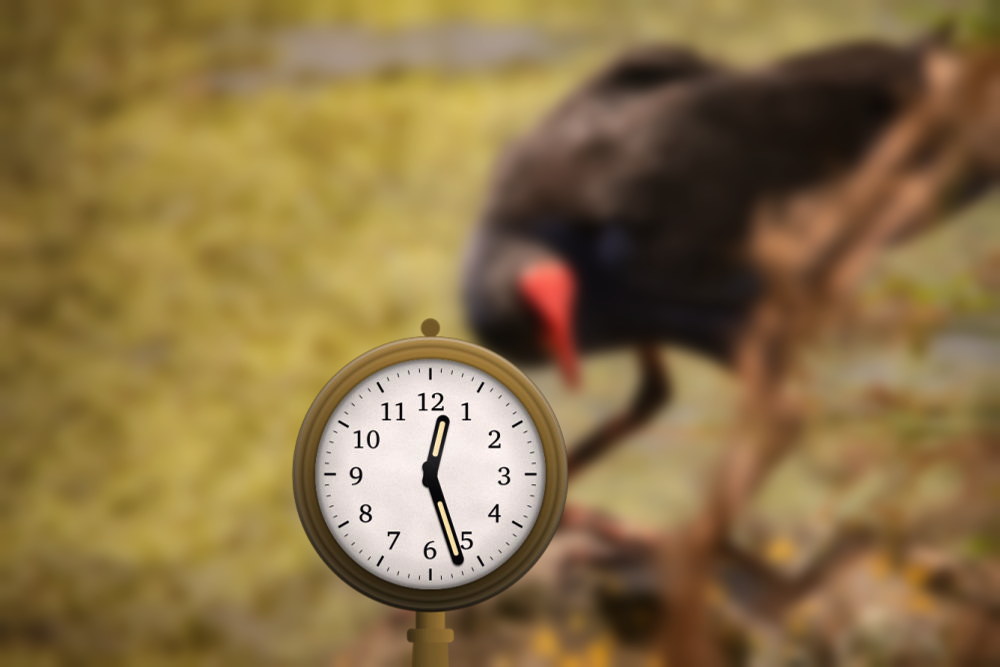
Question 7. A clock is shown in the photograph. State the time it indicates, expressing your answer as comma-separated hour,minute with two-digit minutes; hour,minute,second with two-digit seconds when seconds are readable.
12,27
